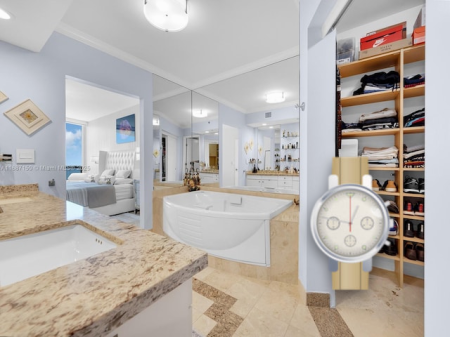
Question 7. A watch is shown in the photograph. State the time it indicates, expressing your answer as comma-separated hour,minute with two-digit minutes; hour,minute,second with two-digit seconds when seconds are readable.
12,47
